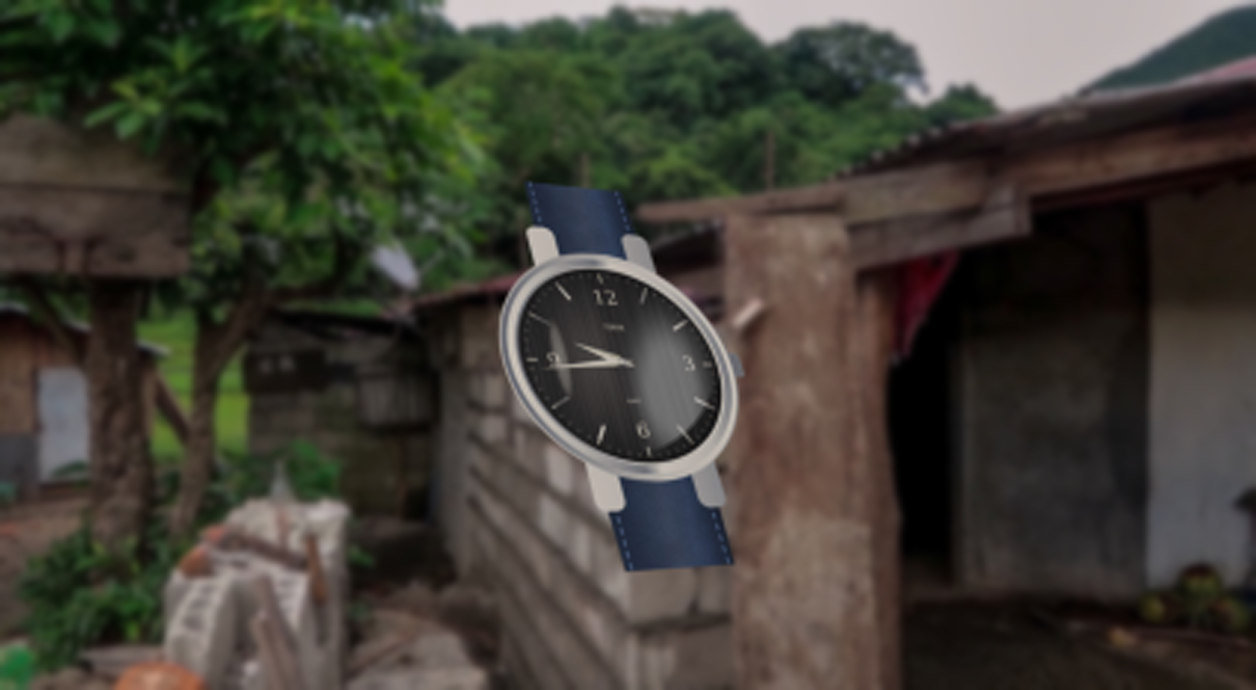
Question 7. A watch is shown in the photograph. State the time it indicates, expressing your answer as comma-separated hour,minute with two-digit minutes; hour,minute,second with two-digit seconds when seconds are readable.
9,44
